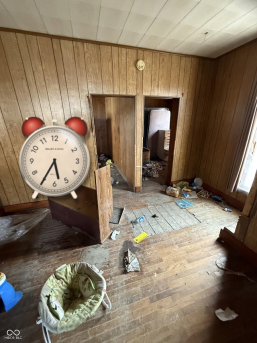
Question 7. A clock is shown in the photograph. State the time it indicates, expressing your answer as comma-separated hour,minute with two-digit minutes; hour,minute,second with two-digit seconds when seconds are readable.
5,35
